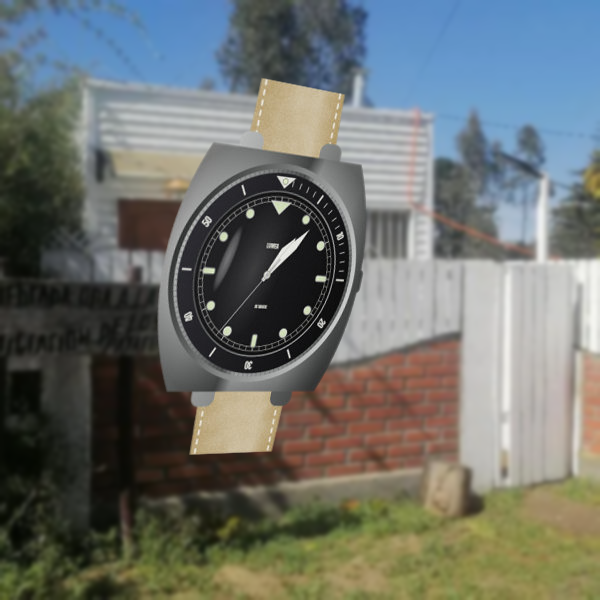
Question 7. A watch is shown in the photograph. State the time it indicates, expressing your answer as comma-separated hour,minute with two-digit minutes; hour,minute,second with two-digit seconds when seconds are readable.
1,06,36
